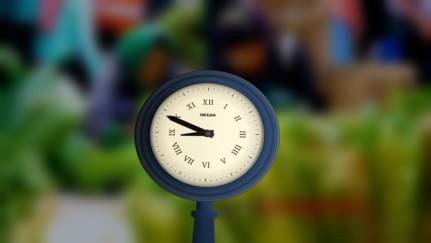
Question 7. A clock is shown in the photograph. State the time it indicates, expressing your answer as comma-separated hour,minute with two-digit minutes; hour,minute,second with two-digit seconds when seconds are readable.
8,49
